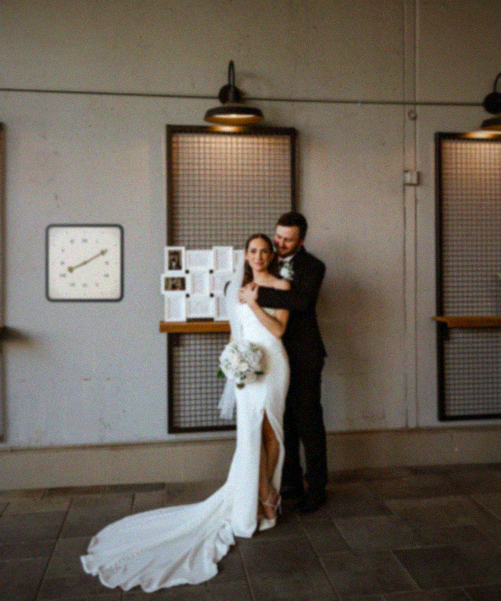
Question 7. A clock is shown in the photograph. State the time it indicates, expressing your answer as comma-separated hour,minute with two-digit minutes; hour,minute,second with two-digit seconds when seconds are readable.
8,10
